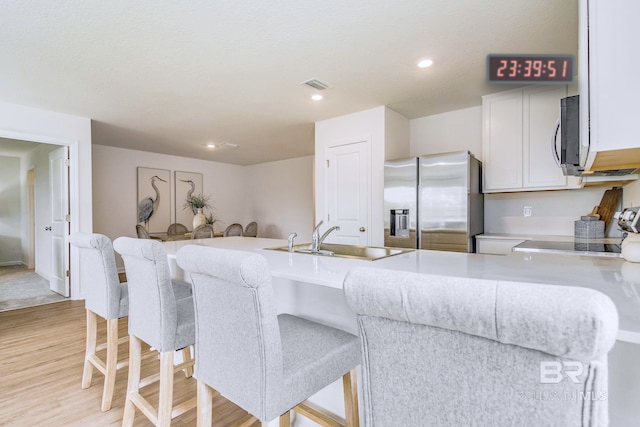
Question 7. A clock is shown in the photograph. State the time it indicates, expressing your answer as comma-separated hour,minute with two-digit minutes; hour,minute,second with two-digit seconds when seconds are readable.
23,39,51
